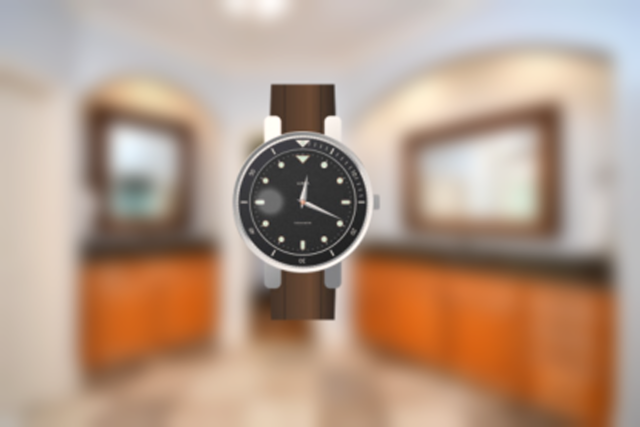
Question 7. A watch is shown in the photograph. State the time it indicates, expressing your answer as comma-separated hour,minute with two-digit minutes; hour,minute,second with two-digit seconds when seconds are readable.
12,19
